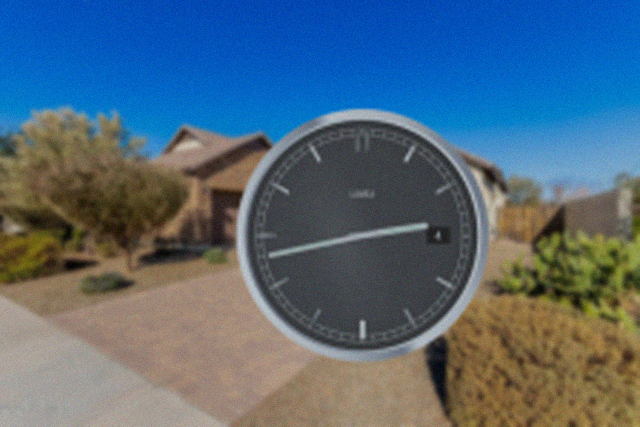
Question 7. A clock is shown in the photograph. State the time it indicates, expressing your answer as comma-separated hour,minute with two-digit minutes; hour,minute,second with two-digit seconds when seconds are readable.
2,43
